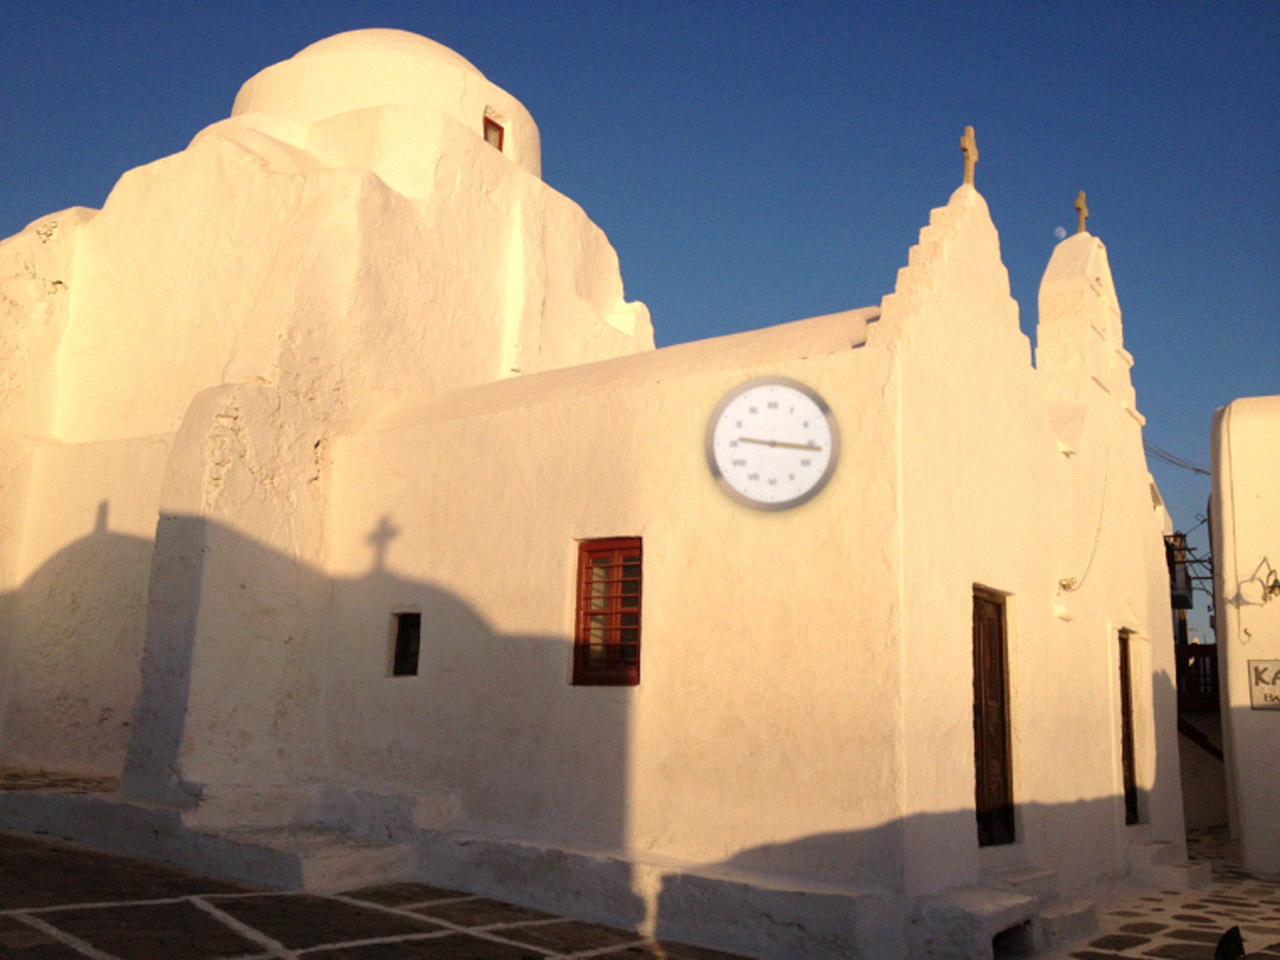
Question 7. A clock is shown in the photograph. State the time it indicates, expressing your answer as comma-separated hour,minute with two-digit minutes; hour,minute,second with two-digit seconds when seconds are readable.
9,16
